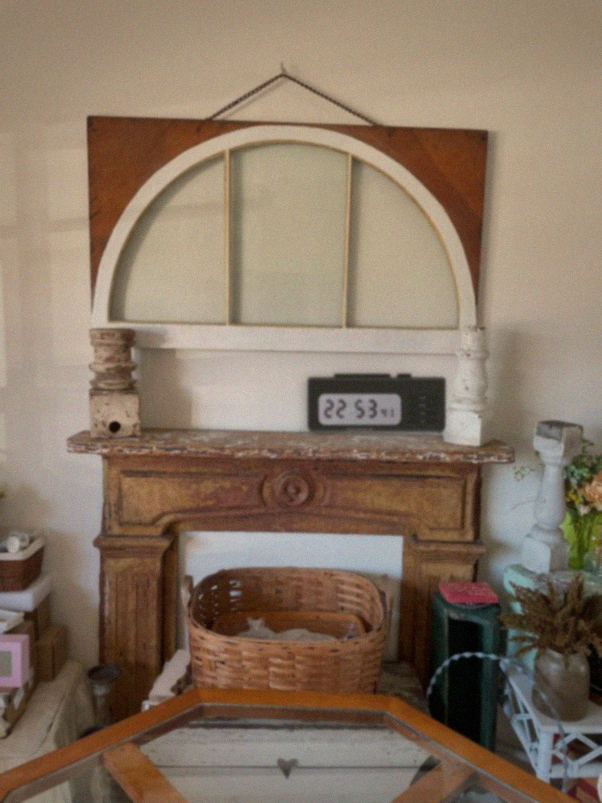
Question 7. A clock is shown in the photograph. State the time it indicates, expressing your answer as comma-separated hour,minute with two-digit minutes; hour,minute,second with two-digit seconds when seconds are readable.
22,53
